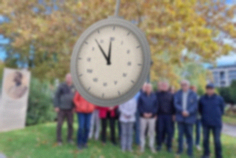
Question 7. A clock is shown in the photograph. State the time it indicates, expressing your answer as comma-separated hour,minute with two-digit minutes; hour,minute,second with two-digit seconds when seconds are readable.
11,53
